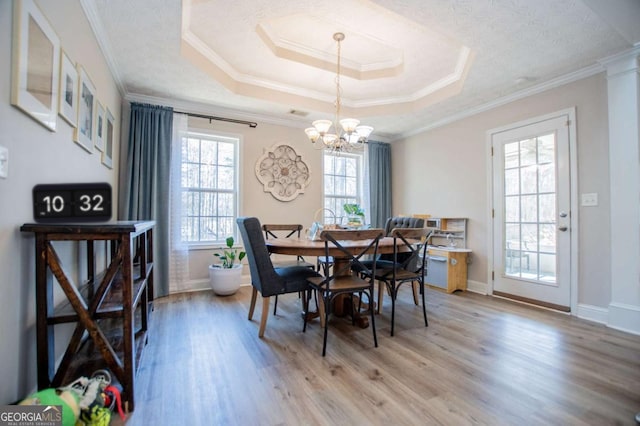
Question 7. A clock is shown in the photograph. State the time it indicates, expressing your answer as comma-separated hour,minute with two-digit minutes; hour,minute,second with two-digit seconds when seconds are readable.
10,32
